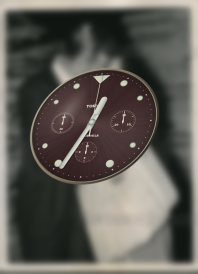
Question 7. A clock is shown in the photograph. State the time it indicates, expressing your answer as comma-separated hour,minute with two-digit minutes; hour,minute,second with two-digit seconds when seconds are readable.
12,34
